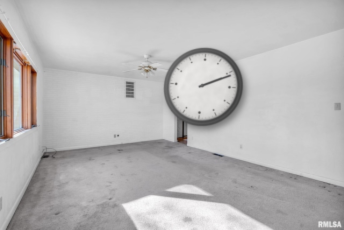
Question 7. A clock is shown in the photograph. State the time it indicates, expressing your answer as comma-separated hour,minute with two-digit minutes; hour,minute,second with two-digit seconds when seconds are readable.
2,11
